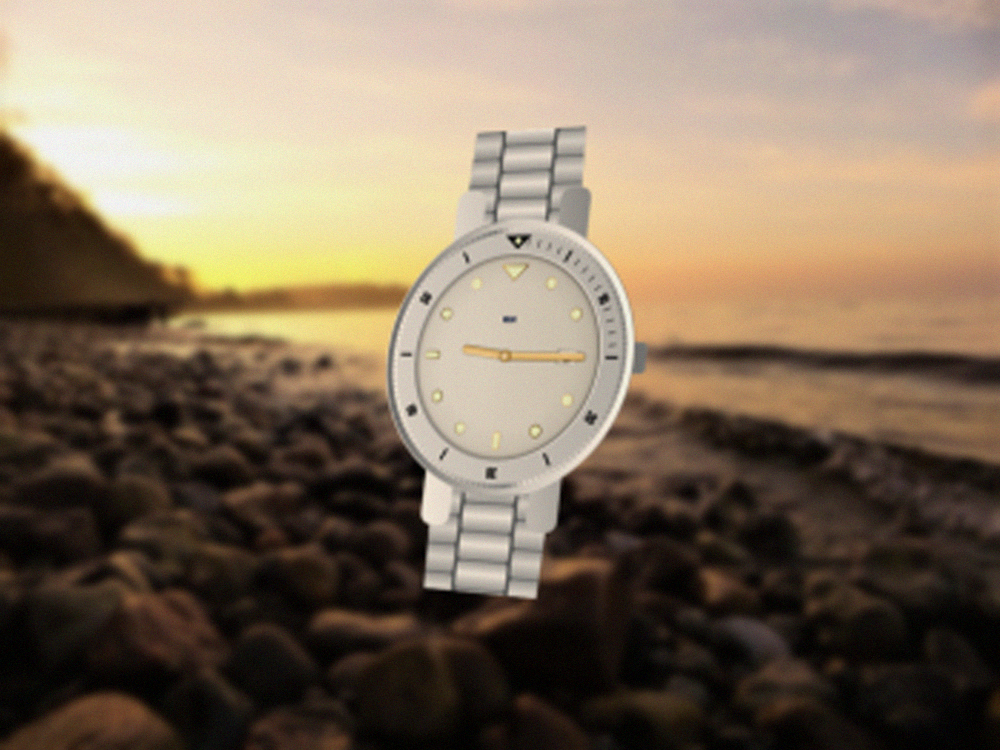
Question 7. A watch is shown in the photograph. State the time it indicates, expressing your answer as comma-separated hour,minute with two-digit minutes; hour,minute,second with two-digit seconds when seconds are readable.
9,15
